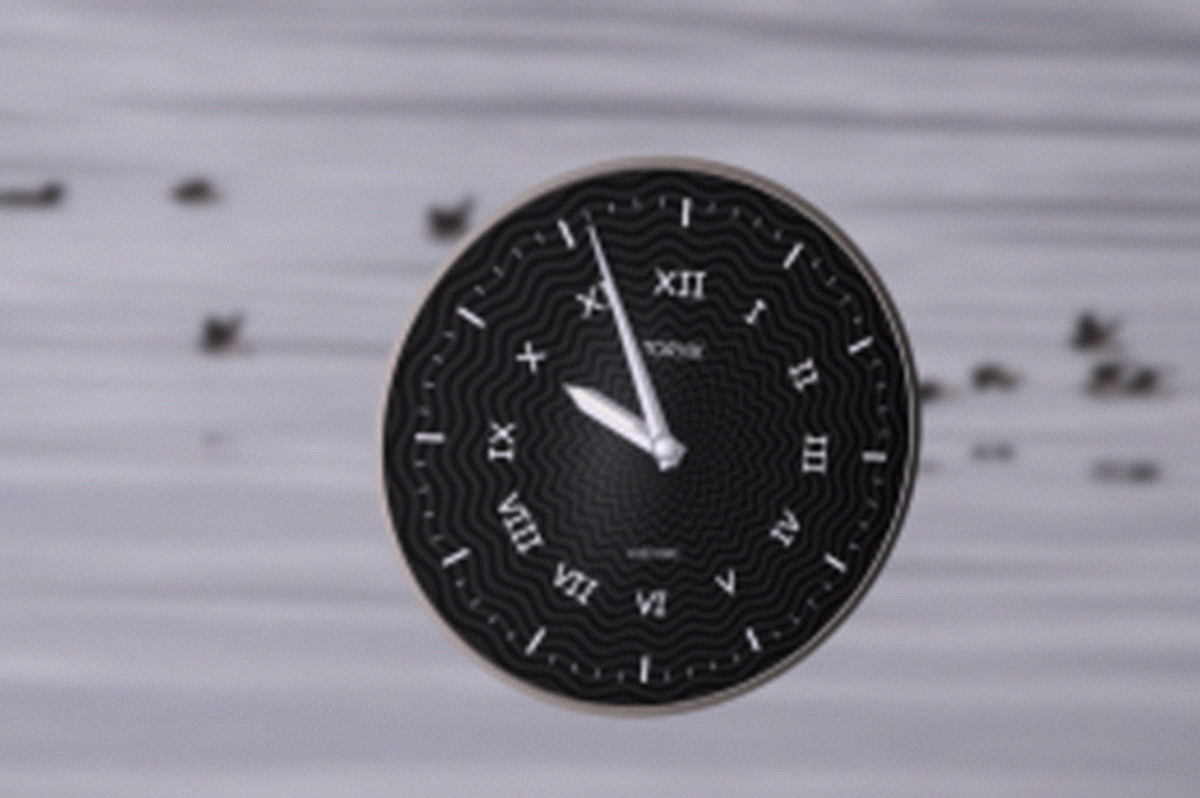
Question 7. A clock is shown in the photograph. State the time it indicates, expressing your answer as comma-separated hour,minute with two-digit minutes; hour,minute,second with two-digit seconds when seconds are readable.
9,56
